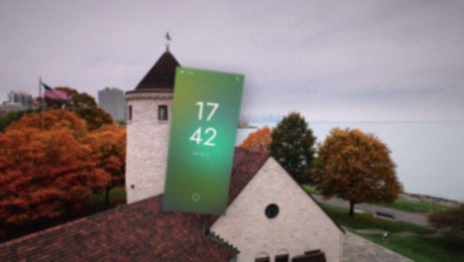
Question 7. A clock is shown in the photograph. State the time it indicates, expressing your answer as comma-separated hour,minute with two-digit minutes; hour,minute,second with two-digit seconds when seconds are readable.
17,42
